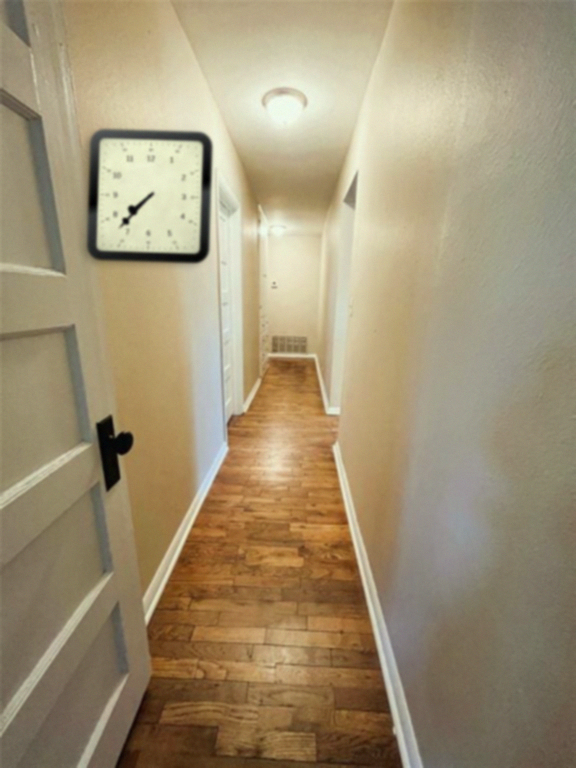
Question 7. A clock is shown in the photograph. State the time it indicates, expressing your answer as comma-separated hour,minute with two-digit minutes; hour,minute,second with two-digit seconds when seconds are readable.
7,37
